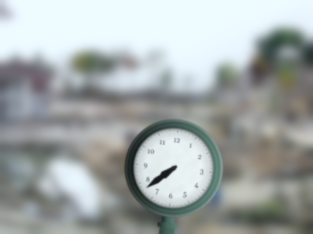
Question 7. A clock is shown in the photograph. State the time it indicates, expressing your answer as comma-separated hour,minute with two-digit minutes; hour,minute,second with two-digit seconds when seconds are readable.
7,38
